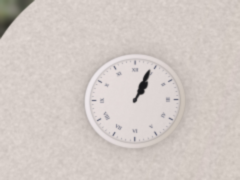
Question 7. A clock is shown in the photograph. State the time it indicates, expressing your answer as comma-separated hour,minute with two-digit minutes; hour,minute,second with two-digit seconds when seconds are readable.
1,04
